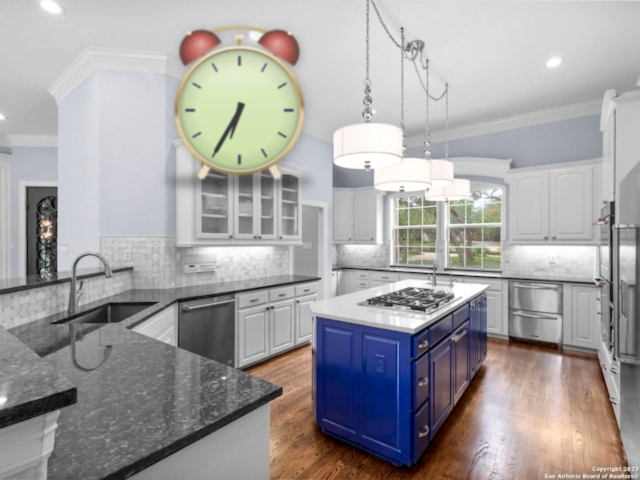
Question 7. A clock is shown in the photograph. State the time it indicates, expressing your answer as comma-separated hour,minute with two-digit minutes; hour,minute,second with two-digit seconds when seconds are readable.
6,35
